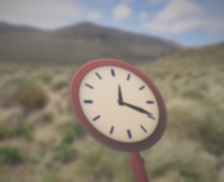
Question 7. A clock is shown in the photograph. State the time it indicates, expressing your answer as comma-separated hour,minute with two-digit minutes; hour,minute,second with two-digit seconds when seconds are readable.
12,19
